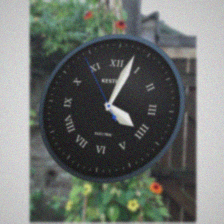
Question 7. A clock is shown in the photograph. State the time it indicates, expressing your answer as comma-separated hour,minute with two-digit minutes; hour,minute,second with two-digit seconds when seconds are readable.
4,02,54
